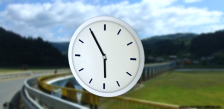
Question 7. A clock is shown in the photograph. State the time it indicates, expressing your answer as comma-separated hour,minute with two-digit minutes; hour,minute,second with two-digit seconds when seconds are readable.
5,55
